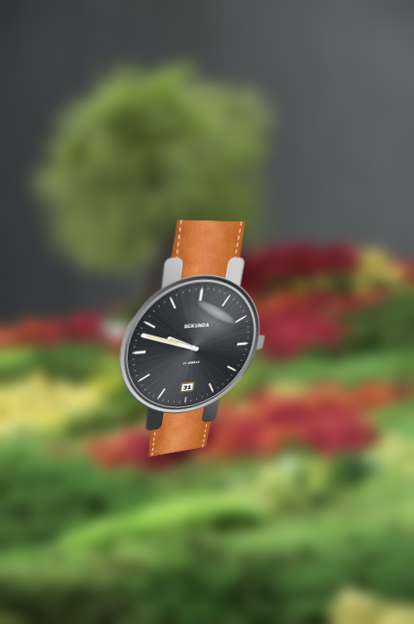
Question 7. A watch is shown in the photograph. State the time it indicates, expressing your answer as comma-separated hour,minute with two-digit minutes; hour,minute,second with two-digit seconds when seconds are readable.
9,48
